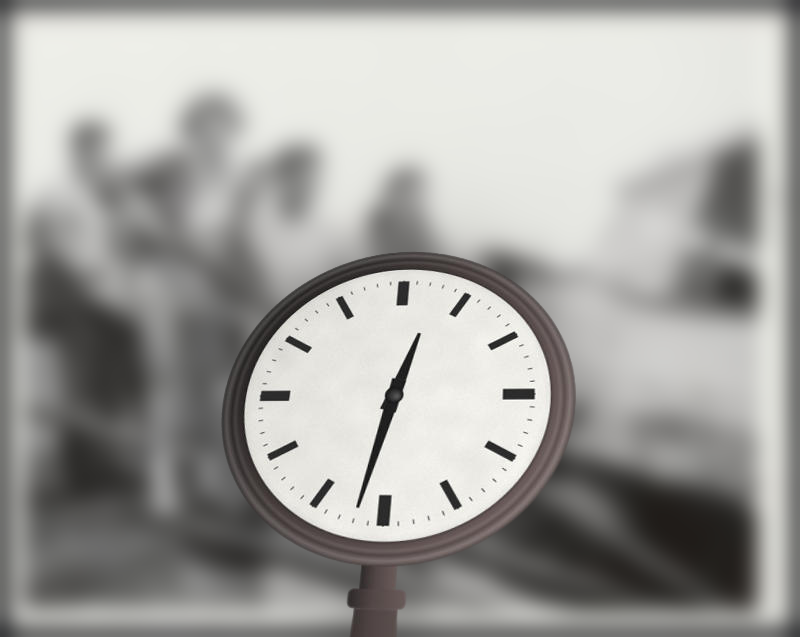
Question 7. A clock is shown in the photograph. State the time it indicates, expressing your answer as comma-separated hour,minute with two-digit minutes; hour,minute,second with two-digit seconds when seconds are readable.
12,32
